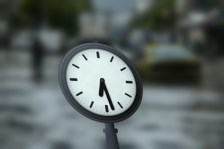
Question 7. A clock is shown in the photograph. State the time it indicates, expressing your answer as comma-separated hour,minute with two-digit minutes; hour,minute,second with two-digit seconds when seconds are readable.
6,28
